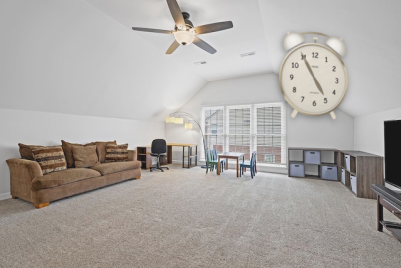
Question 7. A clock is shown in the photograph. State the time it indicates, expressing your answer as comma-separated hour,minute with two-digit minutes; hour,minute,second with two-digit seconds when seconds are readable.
4,55
